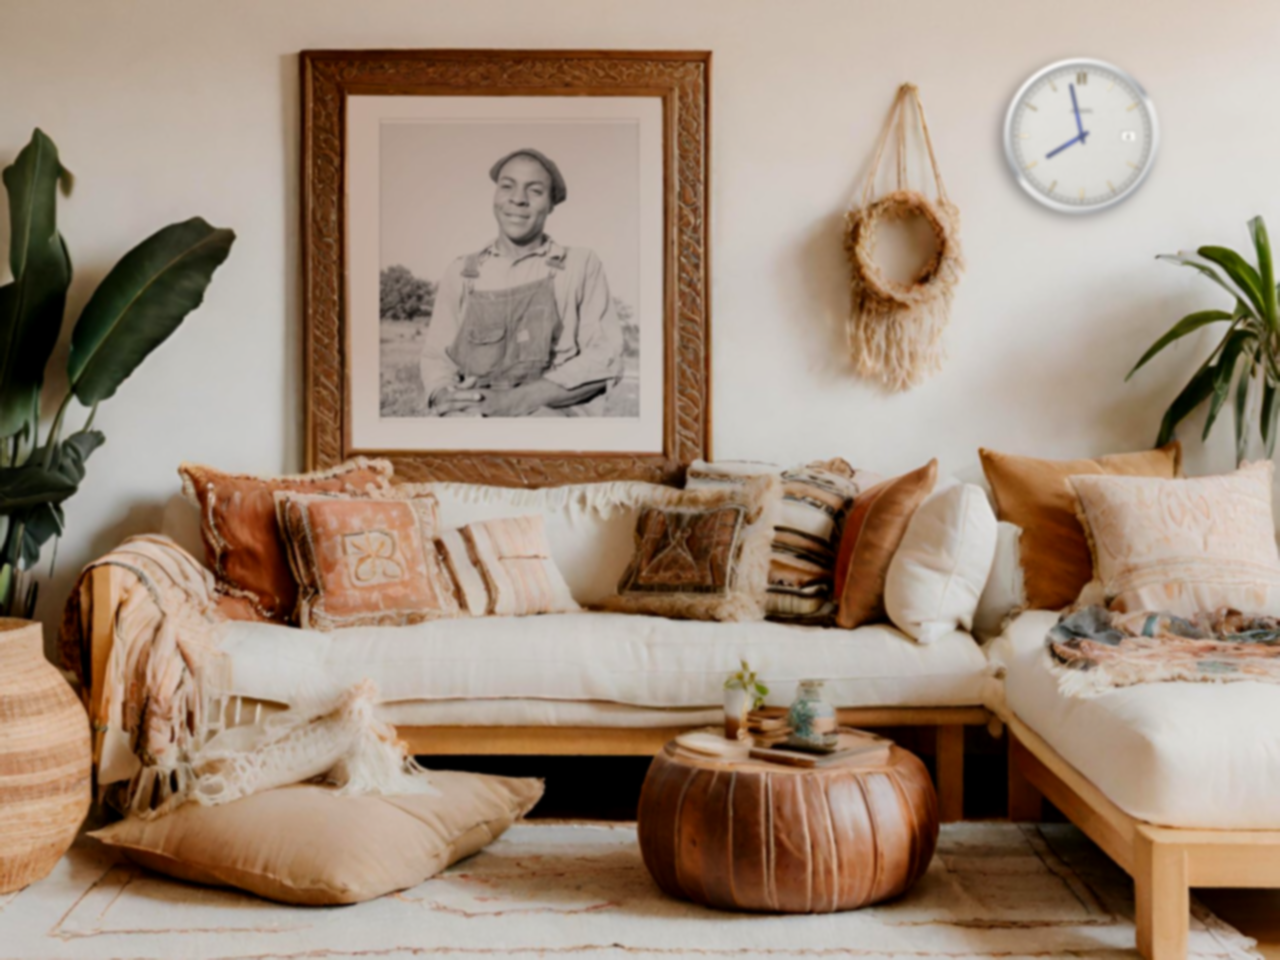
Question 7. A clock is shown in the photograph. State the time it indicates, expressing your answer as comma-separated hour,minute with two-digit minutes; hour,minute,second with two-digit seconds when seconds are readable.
7,58
